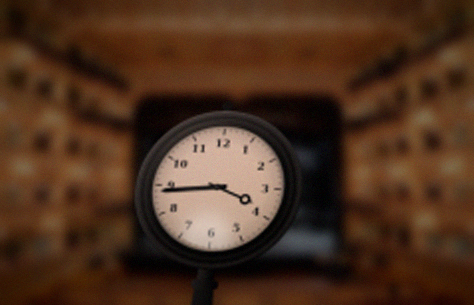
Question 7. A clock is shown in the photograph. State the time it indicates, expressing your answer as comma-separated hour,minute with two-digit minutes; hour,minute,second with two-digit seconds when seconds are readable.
3,44
